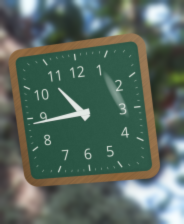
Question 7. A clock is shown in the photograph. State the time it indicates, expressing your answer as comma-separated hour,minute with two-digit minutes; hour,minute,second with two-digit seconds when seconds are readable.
10,44
